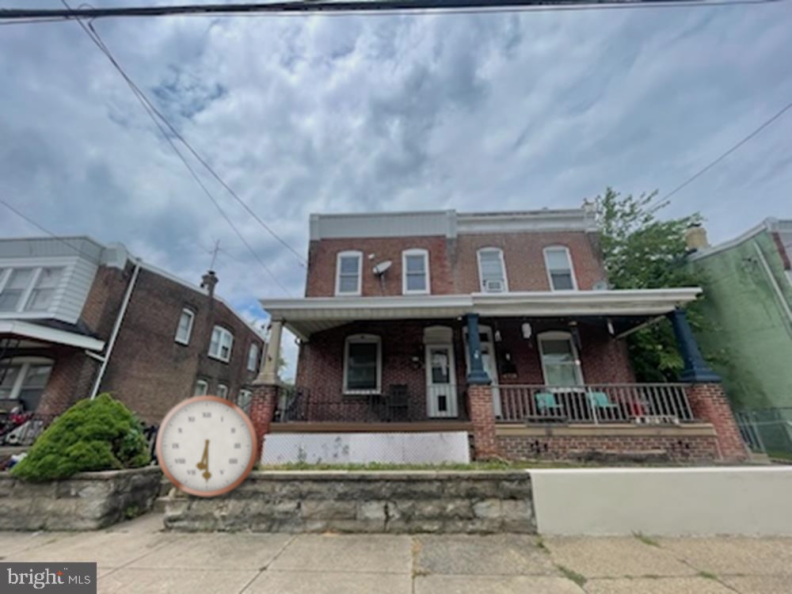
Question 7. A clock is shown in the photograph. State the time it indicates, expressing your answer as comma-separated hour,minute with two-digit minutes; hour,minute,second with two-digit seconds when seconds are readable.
6,30
